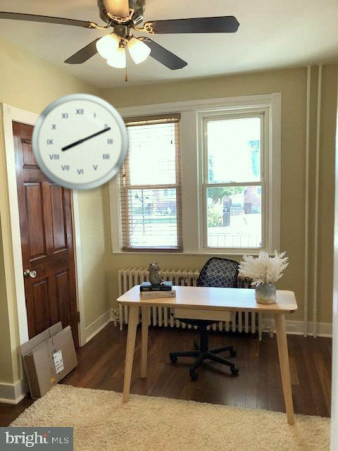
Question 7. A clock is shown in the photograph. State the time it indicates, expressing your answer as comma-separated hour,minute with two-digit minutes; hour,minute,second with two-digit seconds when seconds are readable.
8,11
